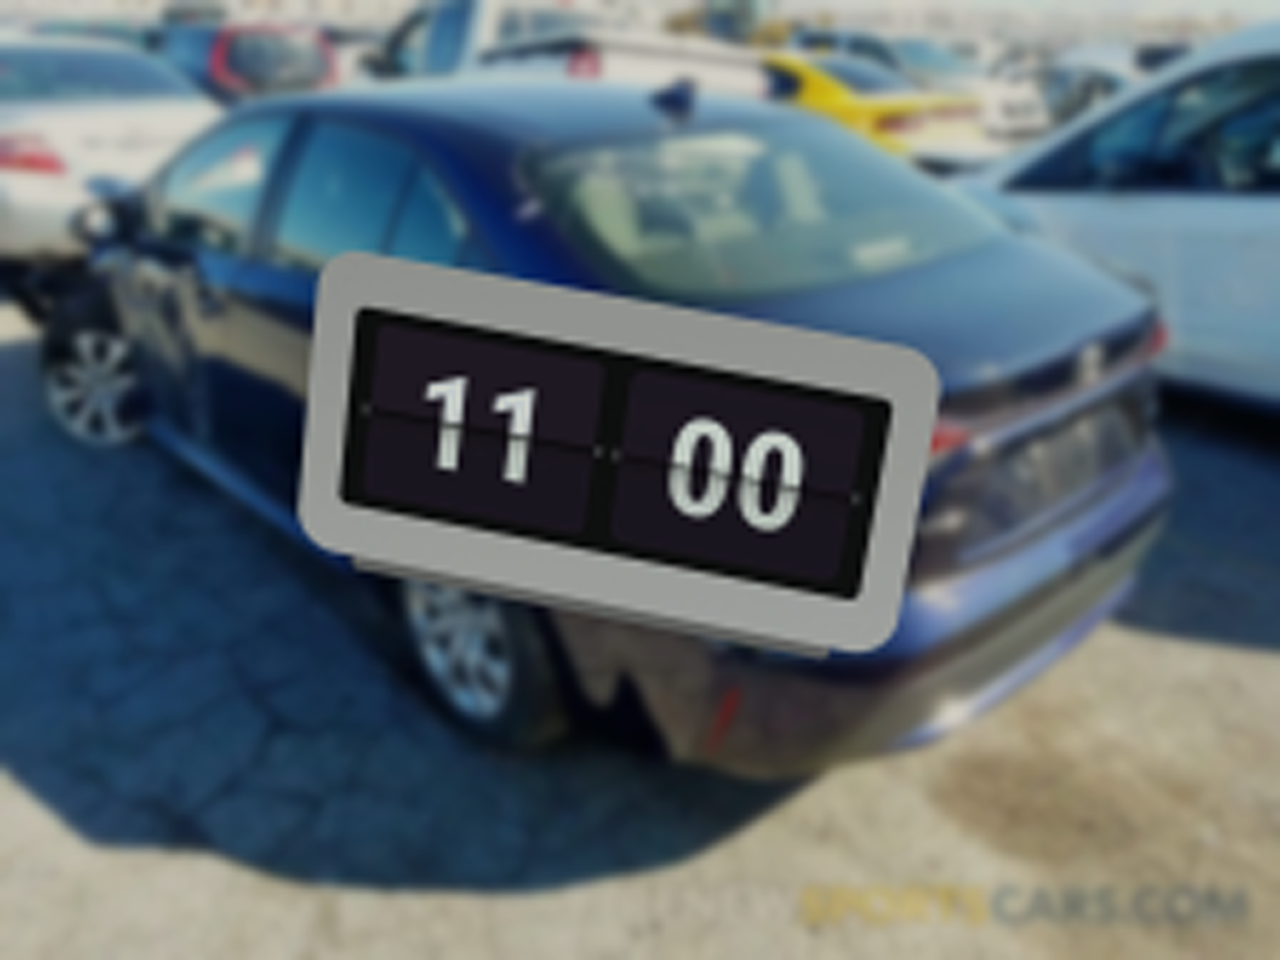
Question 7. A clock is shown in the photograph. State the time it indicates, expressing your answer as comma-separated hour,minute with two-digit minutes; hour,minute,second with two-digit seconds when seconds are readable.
11,00
